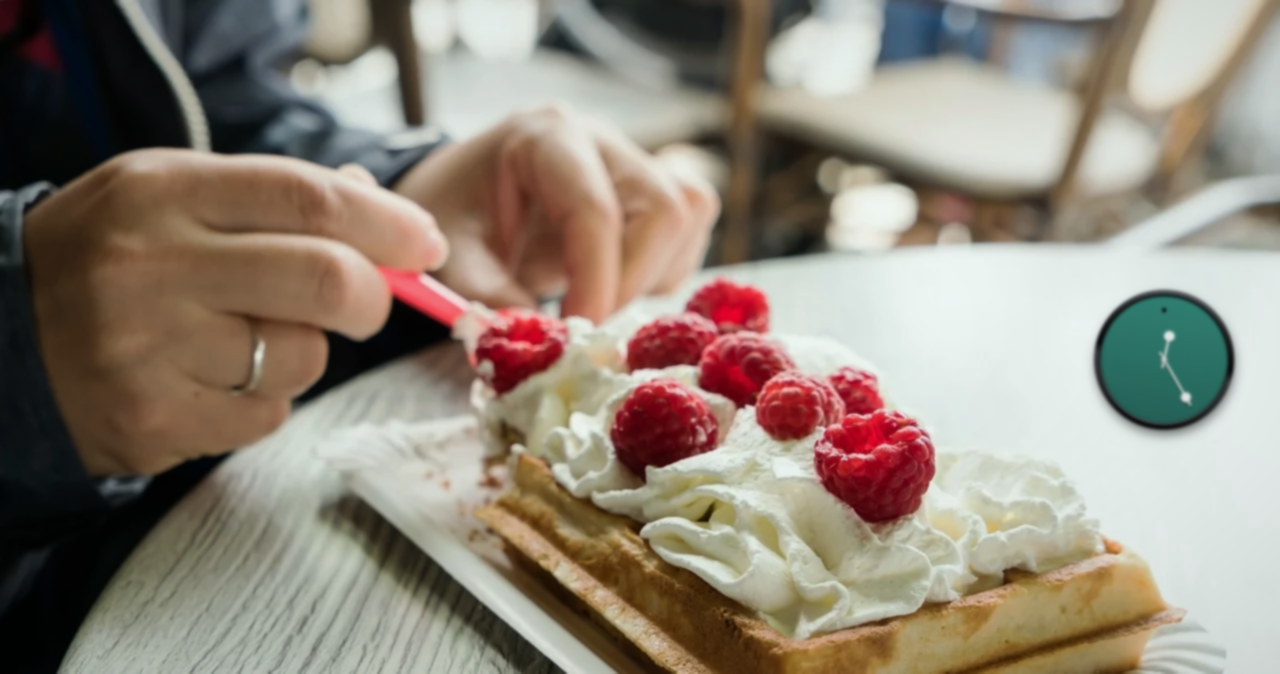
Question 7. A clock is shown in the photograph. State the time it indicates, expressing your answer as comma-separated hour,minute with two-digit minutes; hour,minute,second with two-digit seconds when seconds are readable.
12,25
